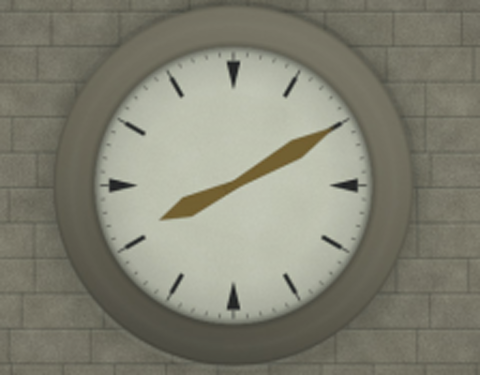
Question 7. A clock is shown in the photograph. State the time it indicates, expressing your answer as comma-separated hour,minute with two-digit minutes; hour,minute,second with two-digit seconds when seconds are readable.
8,10
